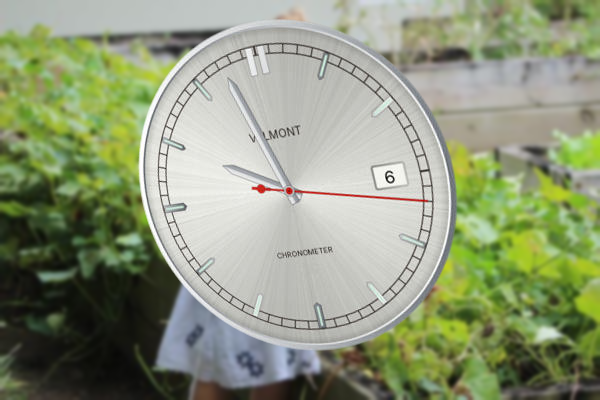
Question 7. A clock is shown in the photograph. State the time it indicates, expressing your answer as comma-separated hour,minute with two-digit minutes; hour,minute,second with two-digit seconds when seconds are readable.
9,57,17
